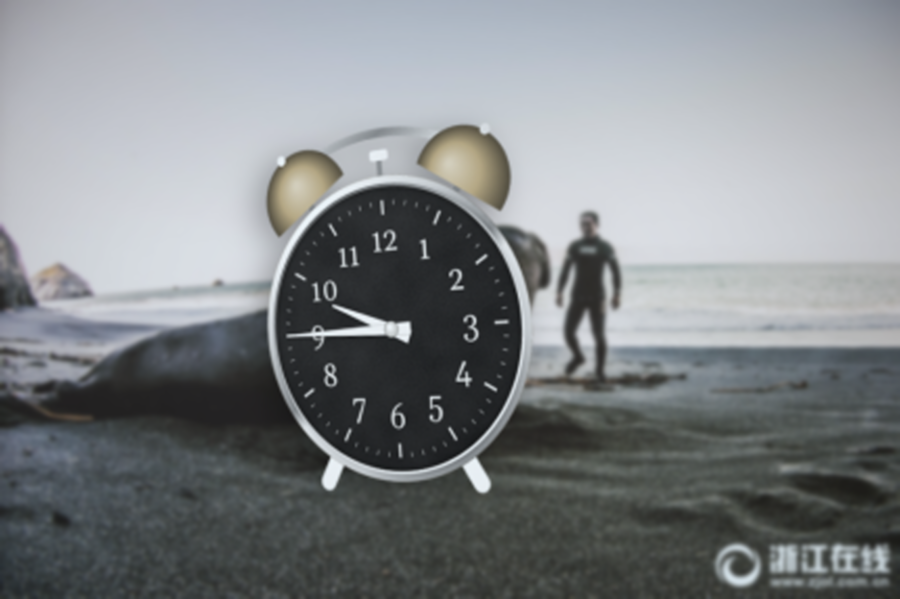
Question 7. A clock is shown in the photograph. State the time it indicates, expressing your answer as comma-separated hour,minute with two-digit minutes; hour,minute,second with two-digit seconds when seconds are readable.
9,45
